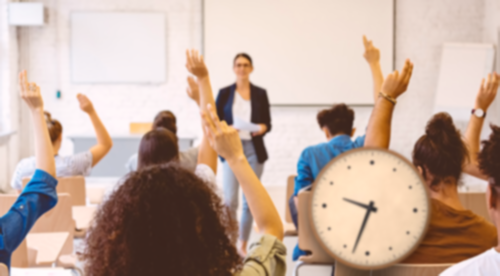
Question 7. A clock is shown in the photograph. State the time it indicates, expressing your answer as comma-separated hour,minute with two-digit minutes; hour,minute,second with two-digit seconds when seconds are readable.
9,33
